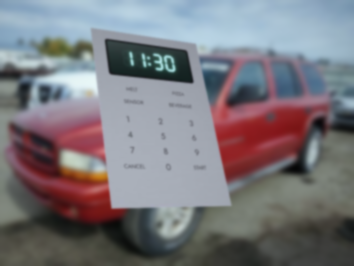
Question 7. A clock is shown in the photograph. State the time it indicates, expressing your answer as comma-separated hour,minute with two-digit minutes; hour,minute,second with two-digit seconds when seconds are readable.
11,30
